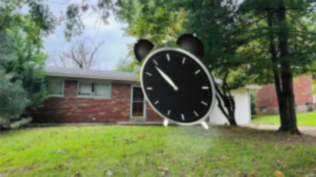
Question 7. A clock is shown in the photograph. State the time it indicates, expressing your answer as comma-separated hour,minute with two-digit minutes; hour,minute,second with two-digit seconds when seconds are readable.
10,54
